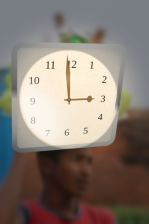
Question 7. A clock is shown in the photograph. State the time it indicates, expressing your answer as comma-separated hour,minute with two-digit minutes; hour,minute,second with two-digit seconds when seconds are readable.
2,59
